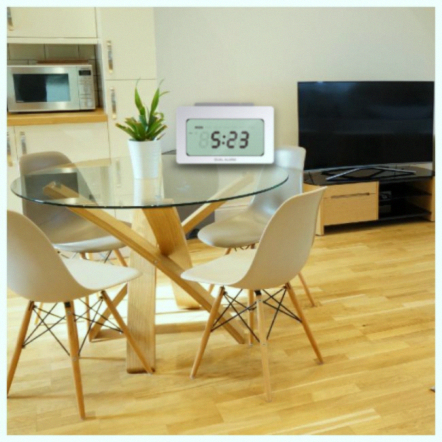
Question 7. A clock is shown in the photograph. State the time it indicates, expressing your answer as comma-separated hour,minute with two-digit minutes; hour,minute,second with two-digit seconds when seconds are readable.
5,23
